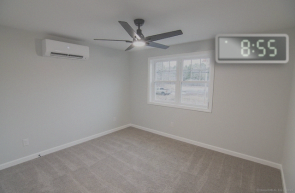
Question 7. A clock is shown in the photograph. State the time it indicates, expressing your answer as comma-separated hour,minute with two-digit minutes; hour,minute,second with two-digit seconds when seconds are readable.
8,55
